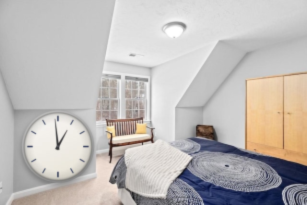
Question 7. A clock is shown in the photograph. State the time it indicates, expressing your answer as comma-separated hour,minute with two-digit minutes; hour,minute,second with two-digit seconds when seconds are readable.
12,59
